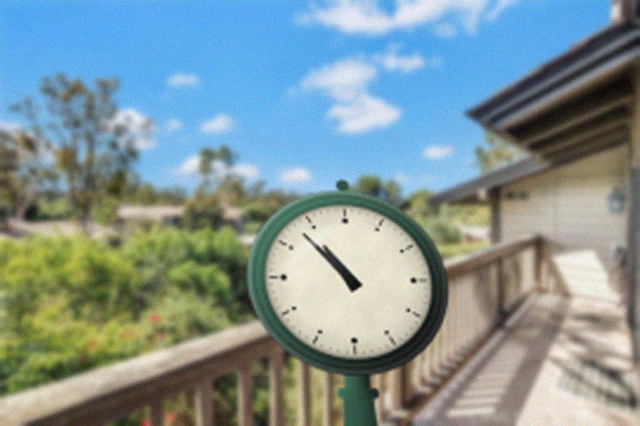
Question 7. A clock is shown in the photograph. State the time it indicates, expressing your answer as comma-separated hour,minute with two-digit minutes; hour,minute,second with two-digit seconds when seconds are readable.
10,53
